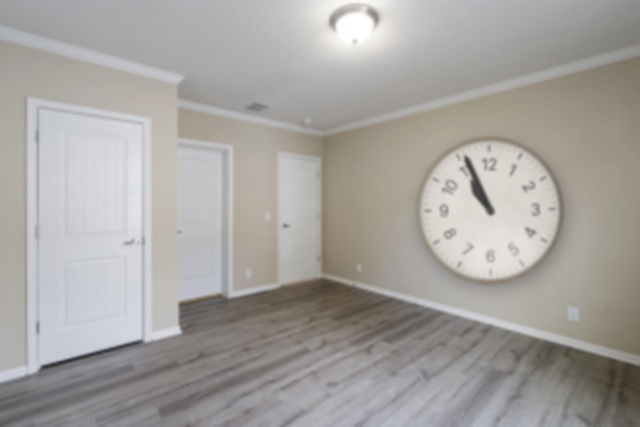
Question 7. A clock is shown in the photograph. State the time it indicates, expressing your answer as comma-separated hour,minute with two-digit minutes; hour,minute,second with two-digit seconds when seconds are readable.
10,56
